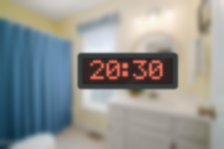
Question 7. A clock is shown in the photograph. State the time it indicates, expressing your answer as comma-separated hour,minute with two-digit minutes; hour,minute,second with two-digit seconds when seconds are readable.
20,30
